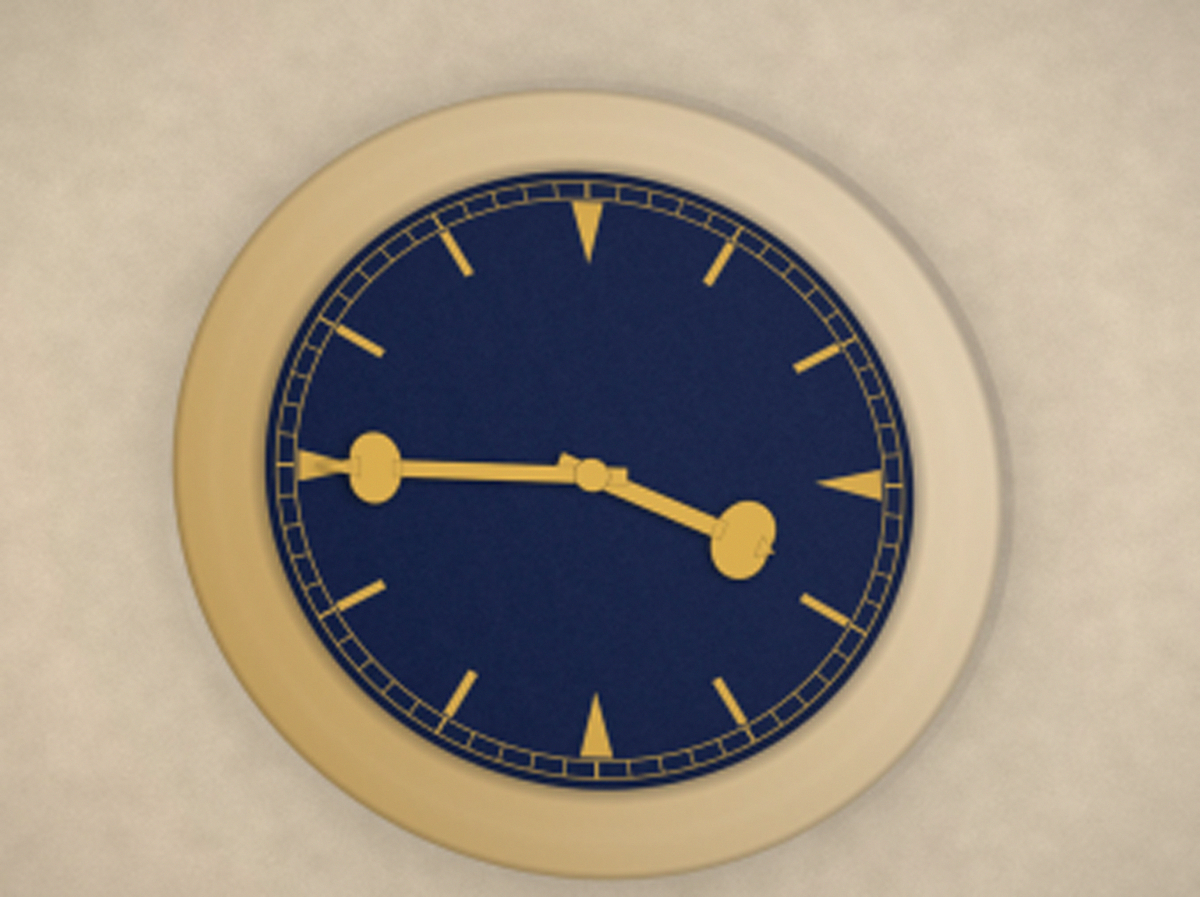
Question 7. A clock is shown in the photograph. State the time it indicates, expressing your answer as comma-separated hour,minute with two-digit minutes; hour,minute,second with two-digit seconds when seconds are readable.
3,45
